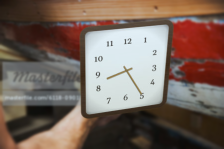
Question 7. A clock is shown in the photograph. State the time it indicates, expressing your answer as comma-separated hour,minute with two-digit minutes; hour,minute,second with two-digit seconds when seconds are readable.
8,25
